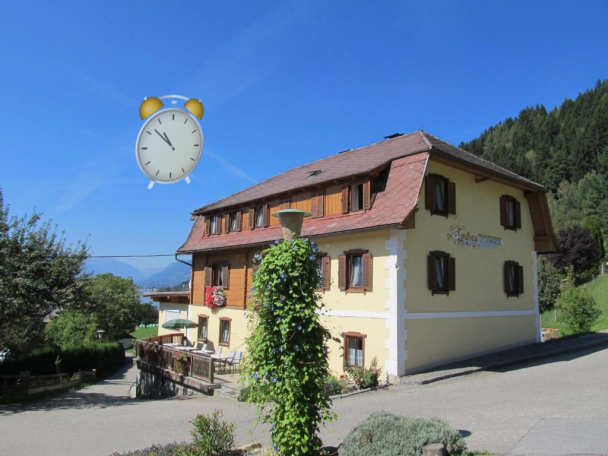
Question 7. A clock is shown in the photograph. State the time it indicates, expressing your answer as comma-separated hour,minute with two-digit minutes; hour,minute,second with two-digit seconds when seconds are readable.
10,52
